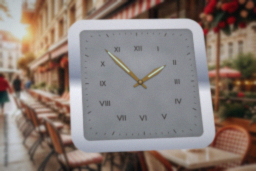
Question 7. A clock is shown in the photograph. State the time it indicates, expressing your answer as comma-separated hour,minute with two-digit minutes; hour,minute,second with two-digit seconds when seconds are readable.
1,53
